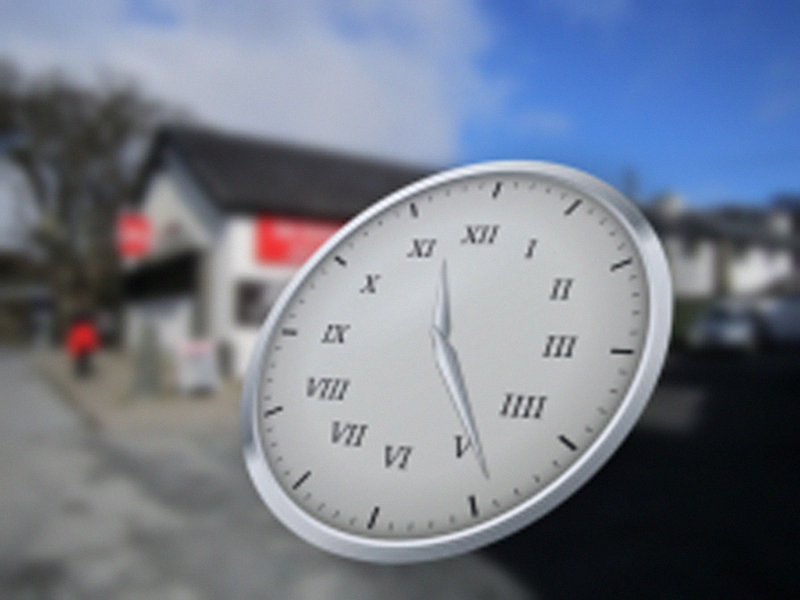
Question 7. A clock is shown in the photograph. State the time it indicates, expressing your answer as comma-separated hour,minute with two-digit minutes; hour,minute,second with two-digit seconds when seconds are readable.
11,24
